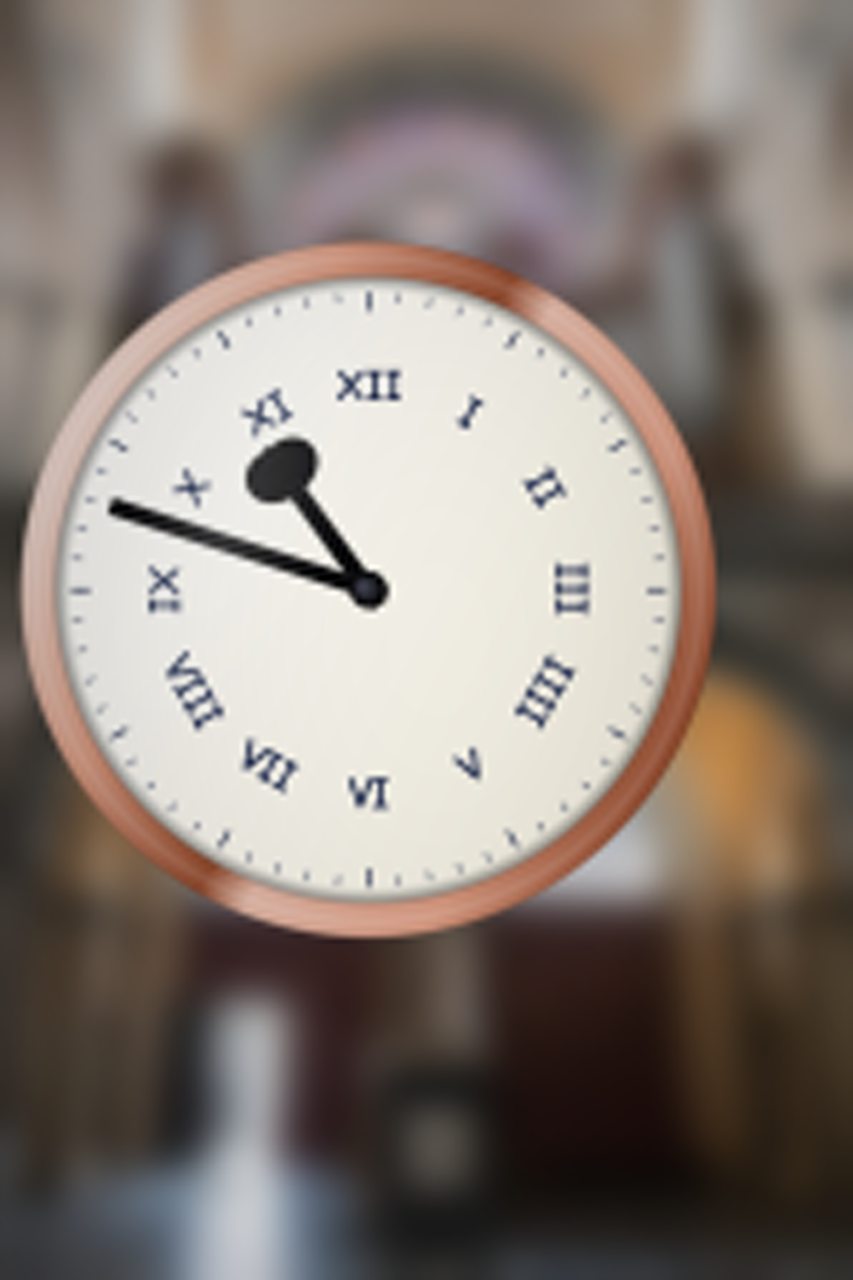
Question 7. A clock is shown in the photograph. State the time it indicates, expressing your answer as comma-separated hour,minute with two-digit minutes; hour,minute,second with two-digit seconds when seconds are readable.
10,48
